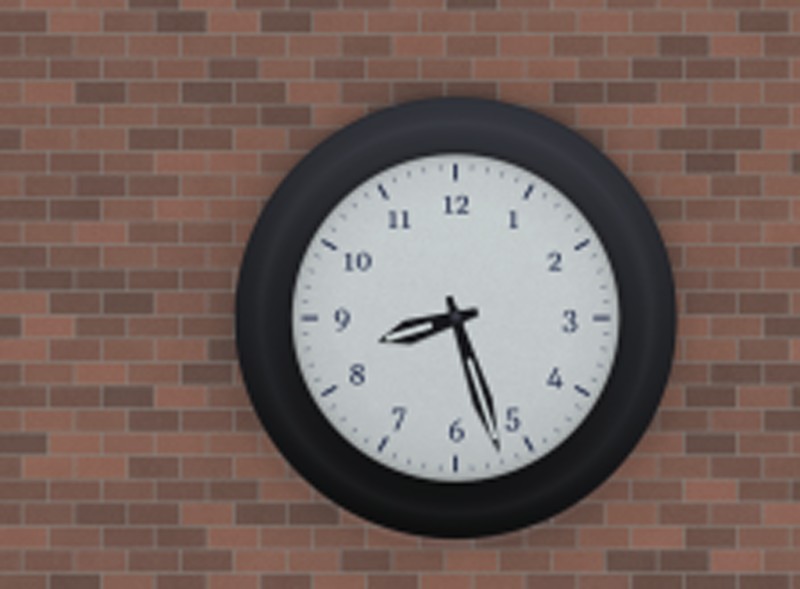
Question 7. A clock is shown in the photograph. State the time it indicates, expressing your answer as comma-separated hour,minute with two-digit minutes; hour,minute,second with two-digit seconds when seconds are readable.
8,27
